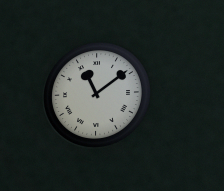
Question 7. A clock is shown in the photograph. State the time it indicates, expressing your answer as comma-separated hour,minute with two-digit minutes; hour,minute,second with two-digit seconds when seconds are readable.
11,09
